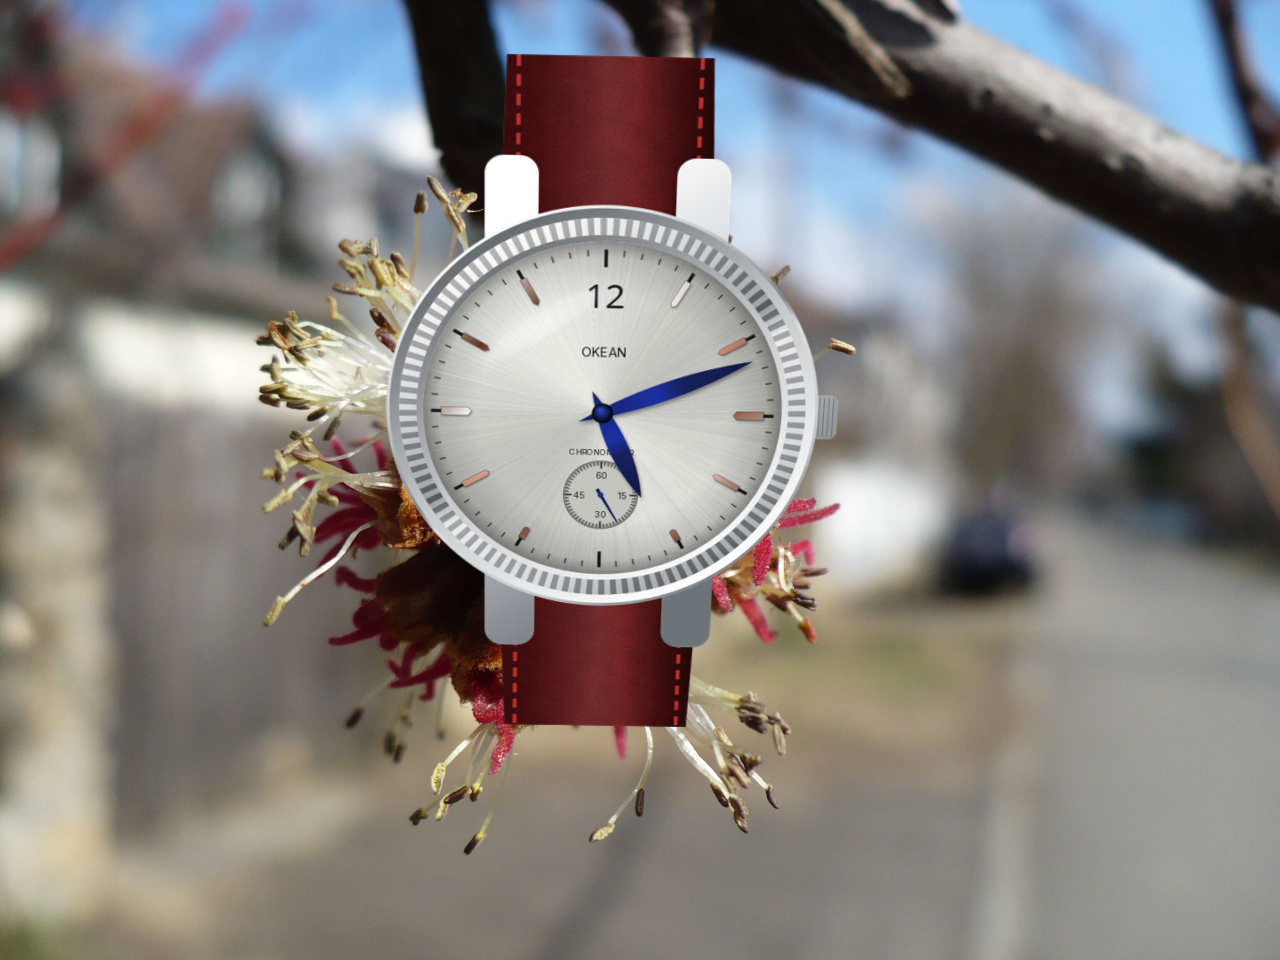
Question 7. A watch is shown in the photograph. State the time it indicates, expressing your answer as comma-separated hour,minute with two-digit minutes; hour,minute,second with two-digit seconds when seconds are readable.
5,11,25
